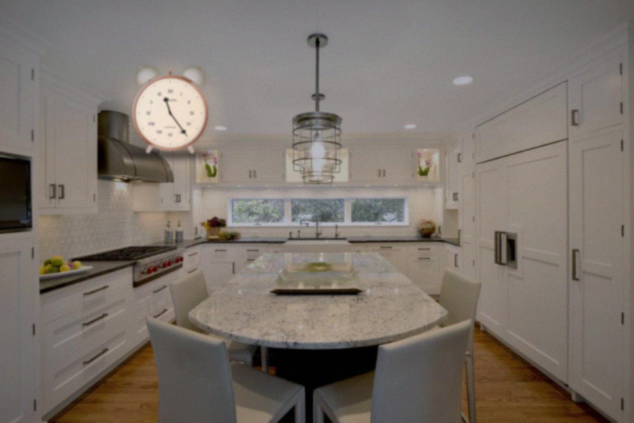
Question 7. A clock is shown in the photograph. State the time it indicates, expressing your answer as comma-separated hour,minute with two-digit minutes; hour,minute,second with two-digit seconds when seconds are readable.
11,24
